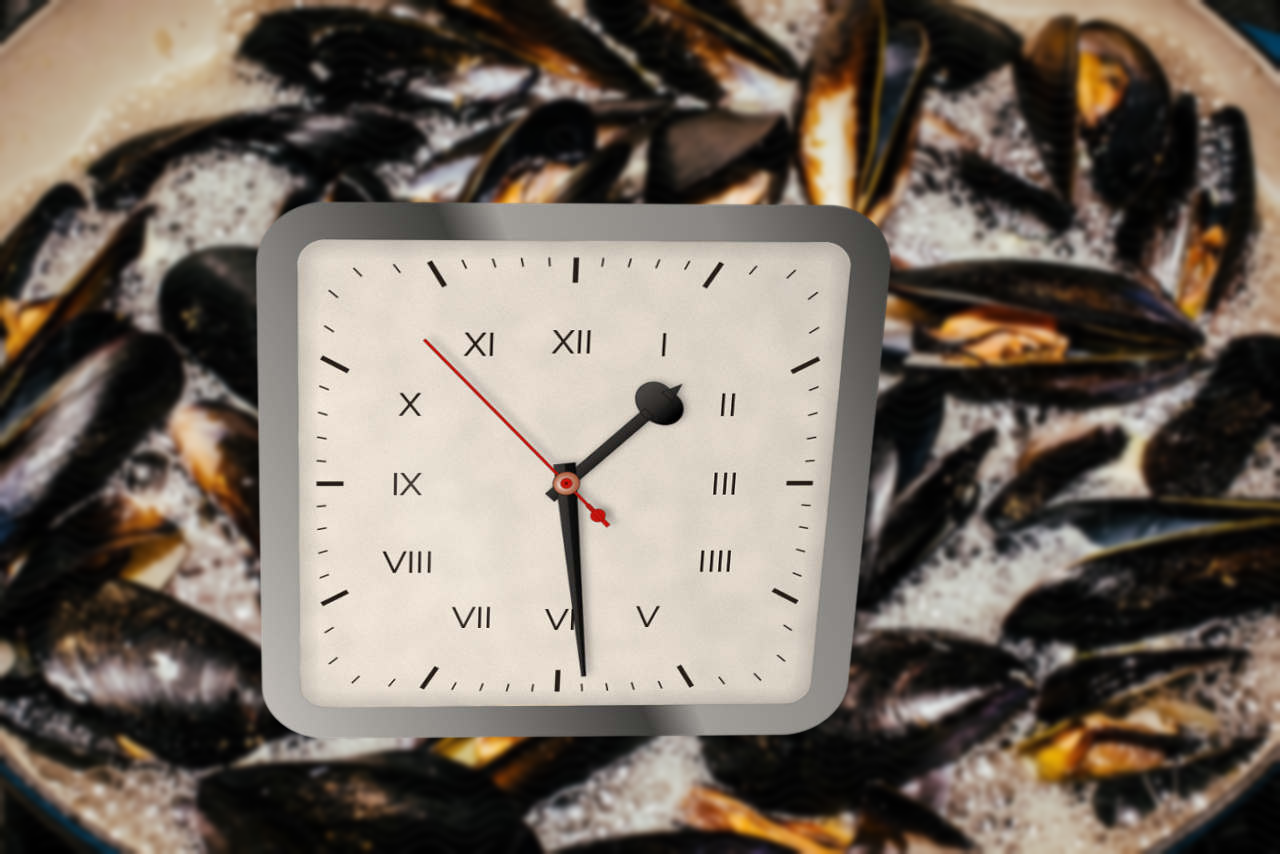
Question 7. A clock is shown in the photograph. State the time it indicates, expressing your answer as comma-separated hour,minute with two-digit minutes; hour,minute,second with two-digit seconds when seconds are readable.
1,28,53
